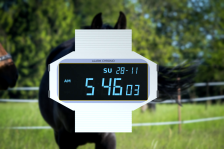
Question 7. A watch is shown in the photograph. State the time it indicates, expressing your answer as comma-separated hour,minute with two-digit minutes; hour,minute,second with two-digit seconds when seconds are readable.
5,46,03
